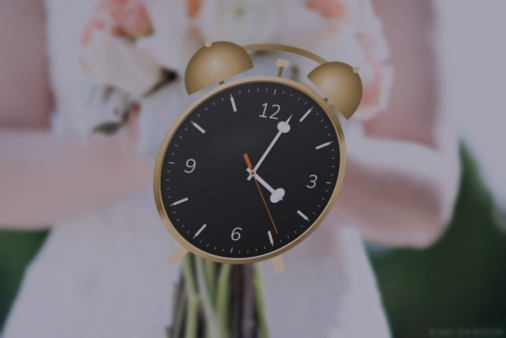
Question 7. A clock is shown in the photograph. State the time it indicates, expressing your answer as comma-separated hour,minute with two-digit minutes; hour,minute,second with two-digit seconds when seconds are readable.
4,03,24
